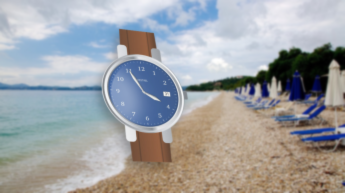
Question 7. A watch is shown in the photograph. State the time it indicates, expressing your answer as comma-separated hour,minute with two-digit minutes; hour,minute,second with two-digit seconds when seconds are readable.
3,55
